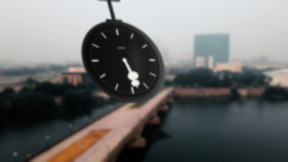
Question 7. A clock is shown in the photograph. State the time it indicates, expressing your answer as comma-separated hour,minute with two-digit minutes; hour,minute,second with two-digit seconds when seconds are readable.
5,28
